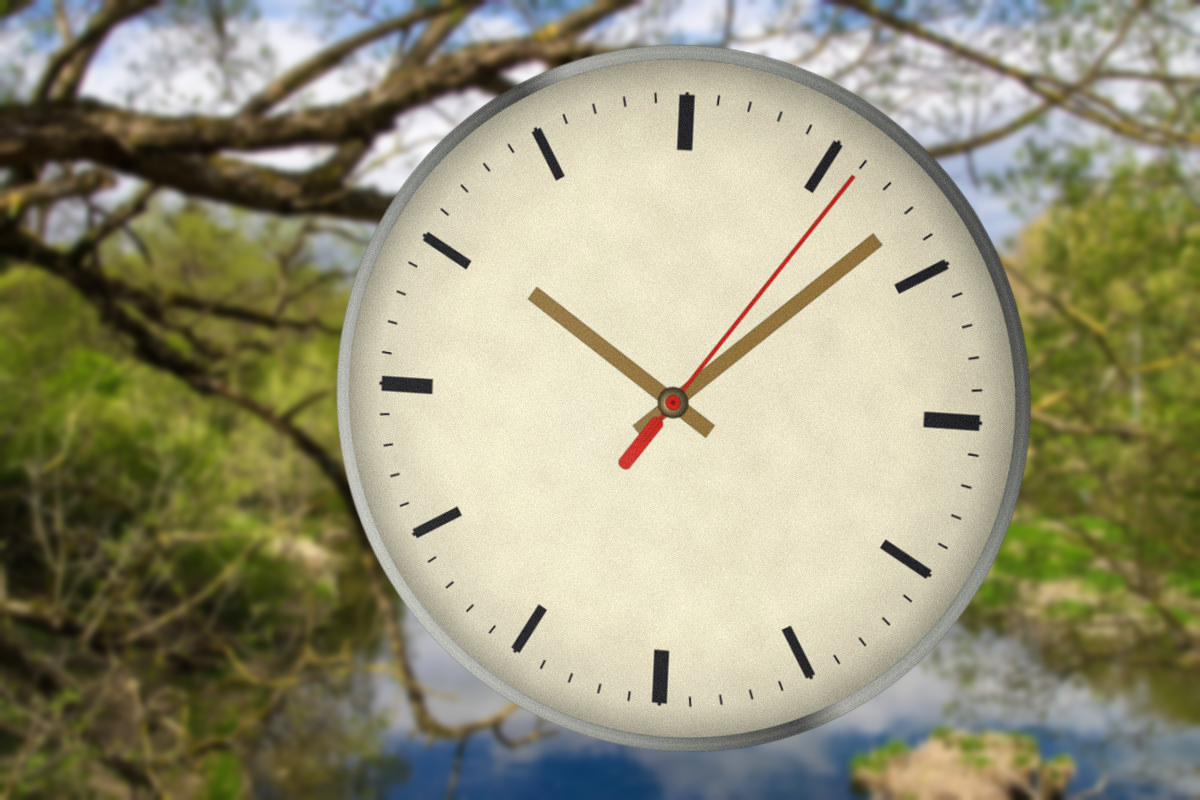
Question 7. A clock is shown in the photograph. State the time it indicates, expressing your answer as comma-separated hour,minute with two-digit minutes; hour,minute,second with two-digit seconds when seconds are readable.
10,08,06
